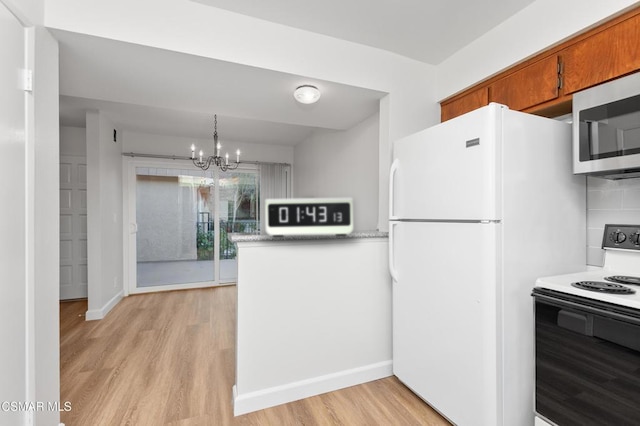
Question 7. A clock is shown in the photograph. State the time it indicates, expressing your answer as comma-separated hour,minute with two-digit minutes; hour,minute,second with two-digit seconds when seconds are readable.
1,43
